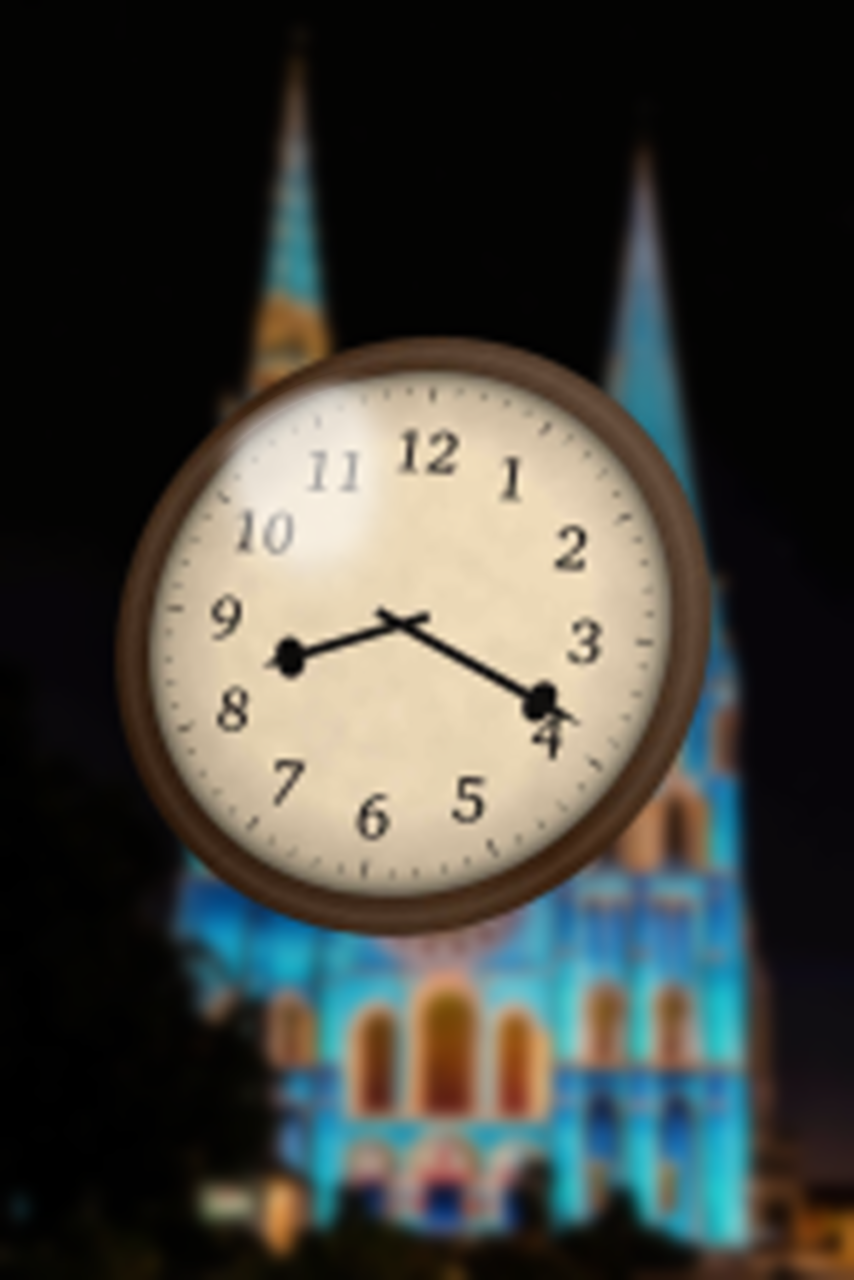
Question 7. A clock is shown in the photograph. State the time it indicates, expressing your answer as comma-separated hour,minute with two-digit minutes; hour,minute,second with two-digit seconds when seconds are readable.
8,19
